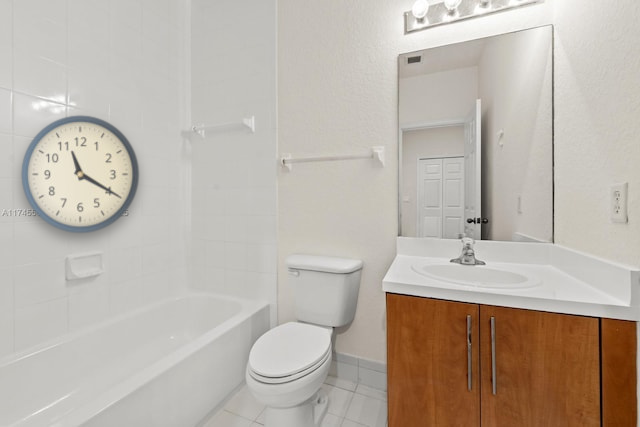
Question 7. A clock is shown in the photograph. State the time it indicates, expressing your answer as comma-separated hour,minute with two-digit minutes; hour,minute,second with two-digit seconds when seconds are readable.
11,20
